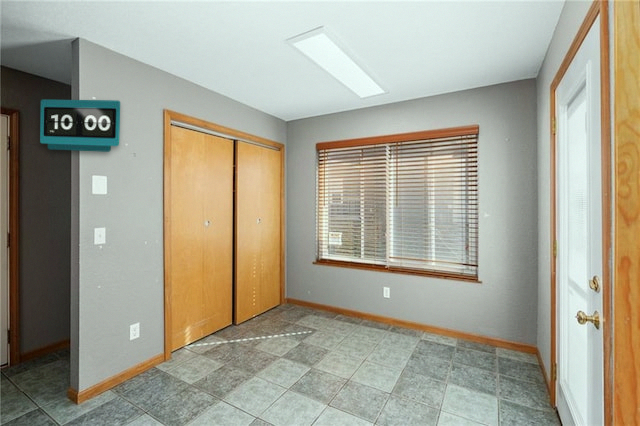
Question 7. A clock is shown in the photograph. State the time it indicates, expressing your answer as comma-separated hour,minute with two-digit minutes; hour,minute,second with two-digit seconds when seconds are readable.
10,00
